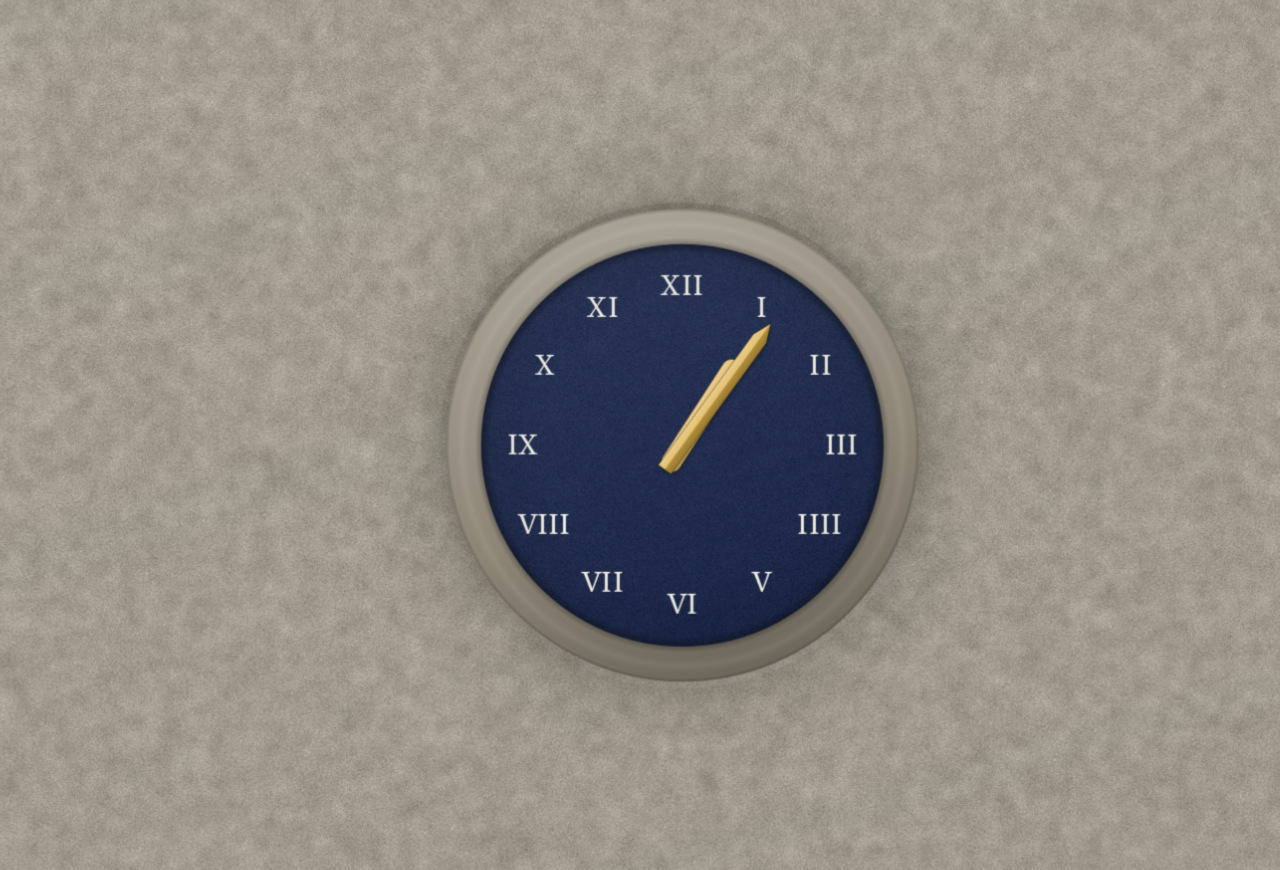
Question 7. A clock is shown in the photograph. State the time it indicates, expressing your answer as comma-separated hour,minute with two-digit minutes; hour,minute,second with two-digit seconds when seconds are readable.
1,06
